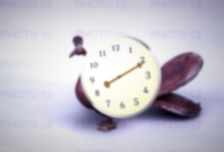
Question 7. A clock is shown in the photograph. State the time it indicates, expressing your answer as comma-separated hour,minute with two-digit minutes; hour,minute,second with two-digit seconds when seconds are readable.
8,11
